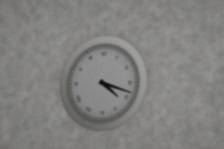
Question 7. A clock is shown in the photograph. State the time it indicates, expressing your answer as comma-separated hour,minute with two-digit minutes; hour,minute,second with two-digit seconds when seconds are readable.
4,18
